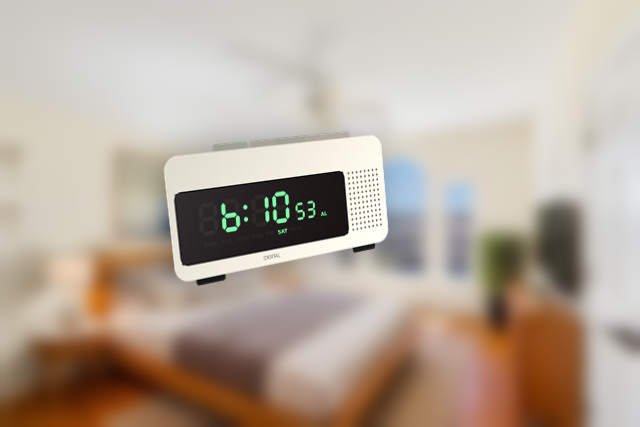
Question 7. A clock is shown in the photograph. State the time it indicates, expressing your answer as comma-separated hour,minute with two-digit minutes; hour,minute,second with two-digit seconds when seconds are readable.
6,10,53
